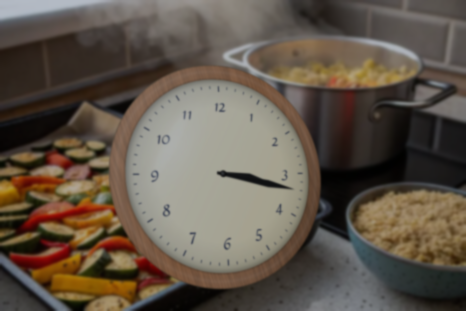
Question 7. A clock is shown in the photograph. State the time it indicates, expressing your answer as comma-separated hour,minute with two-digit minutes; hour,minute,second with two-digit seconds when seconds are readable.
3,17
